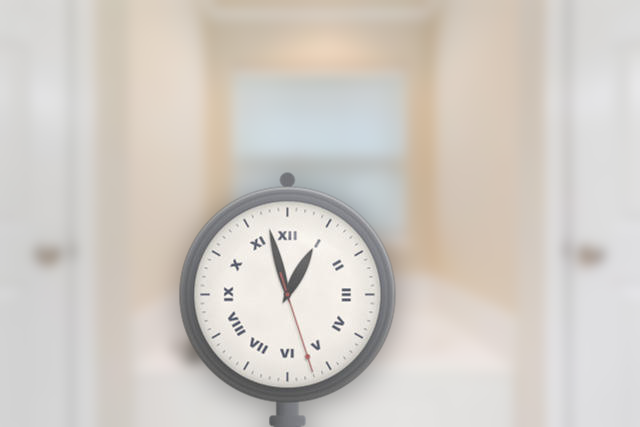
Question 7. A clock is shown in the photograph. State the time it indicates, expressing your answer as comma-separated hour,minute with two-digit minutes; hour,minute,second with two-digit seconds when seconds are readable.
12,57,27
